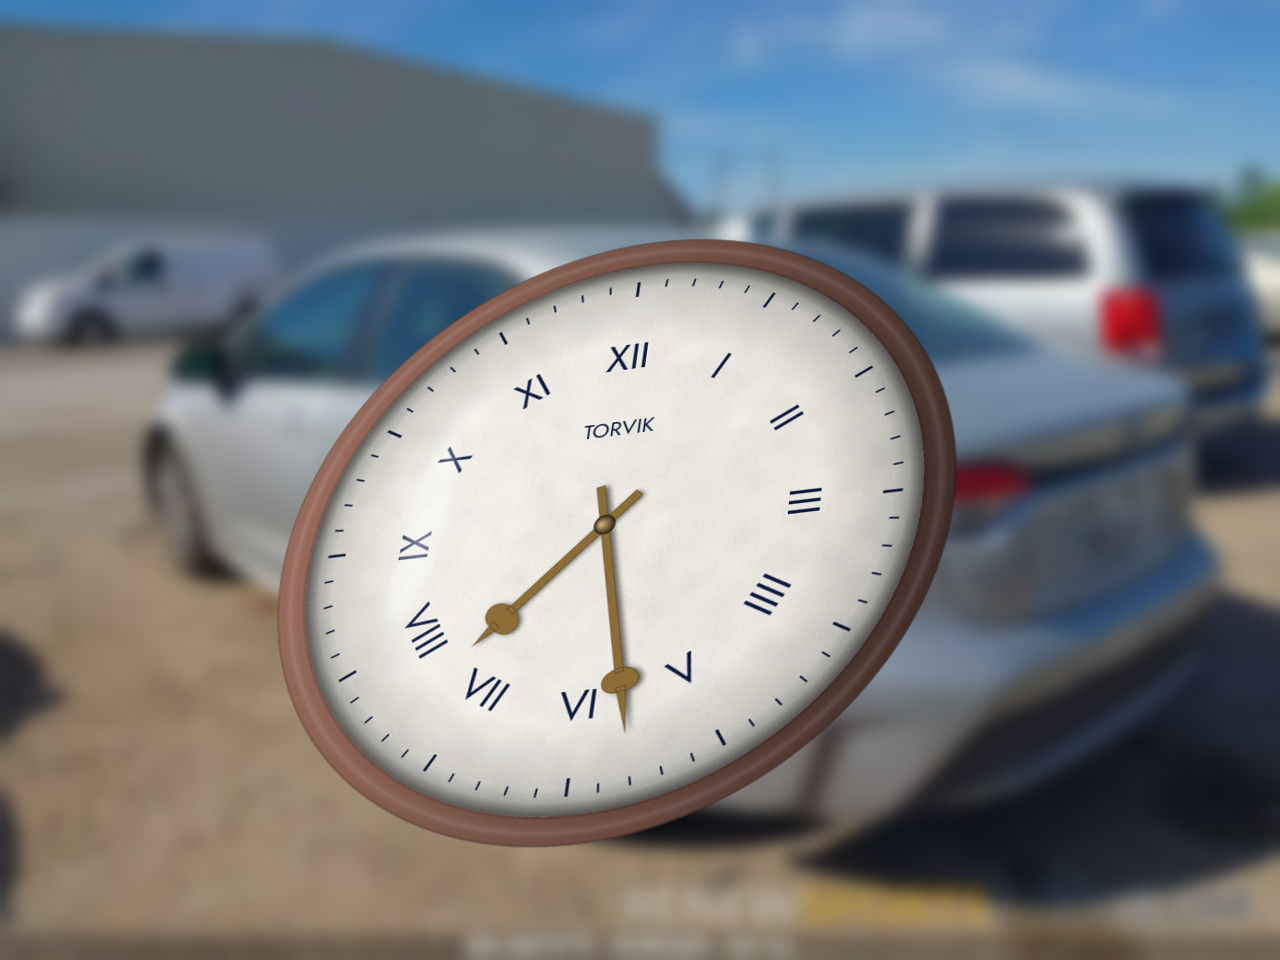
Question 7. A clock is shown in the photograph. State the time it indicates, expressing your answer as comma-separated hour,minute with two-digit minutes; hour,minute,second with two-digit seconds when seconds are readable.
7,28
